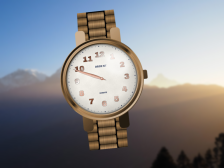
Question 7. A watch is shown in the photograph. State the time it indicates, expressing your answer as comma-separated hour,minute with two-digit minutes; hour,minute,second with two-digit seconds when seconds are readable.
9,49
